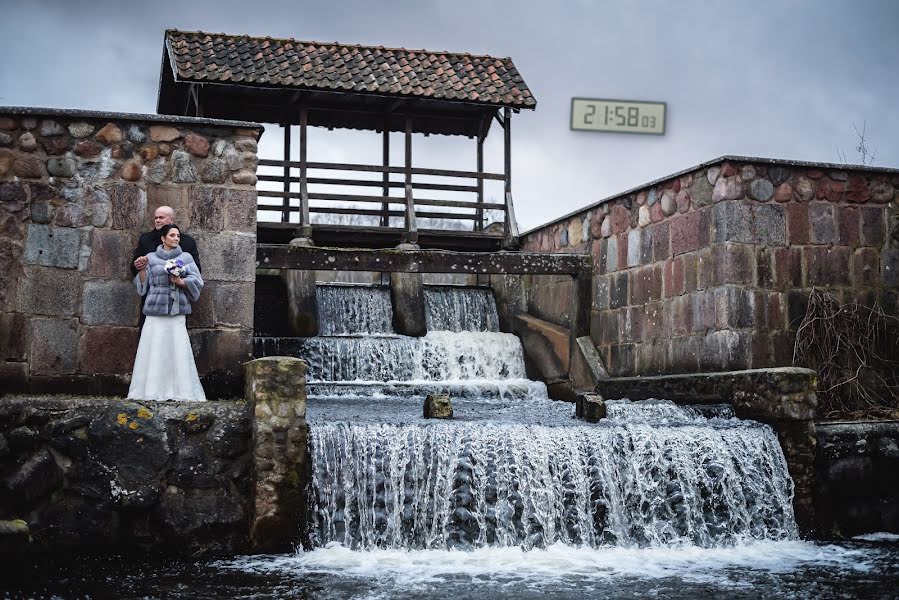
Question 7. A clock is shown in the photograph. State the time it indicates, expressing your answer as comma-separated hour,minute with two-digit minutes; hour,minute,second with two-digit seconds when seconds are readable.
21,58,03
